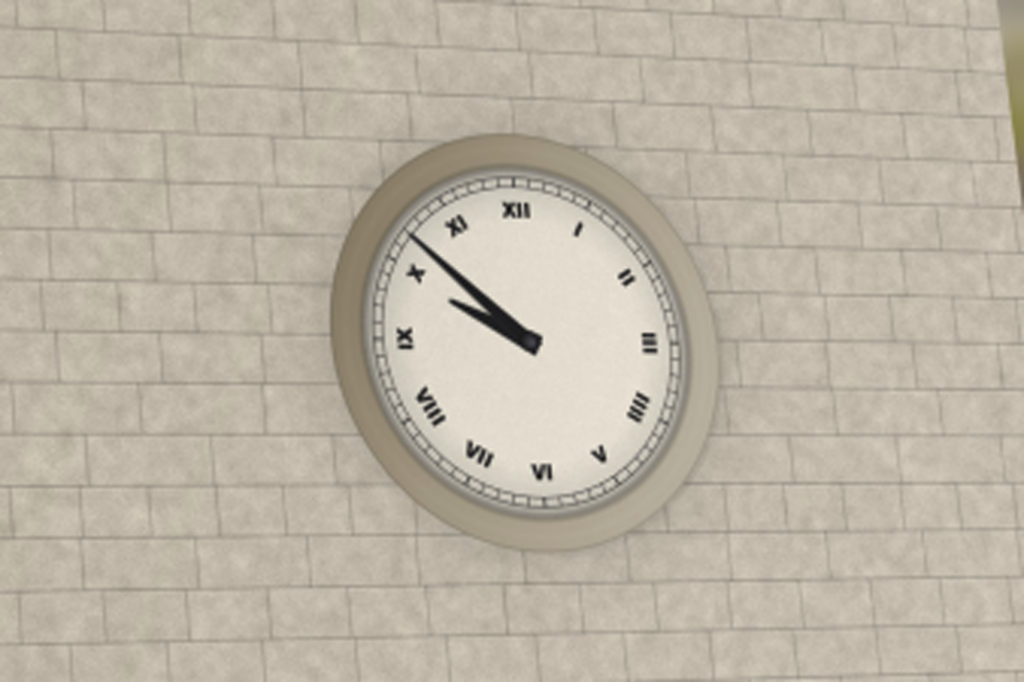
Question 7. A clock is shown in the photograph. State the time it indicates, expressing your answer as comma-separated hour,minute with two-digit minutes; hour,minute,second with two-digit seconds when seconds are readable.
9,52
